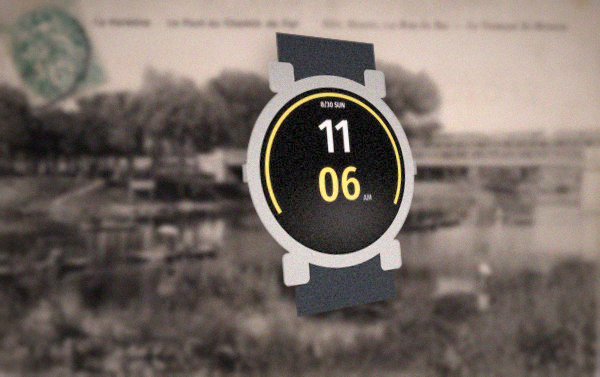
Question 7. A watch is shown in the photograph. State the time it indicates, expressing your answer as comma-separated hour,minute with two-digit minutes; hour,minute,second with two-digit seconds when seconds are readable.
11,06
